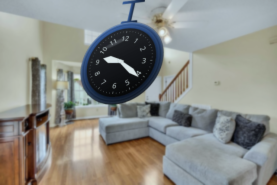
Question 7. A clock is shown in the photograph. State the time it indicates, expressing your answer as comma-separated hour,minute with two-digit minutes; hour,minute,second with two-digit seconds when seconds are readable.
9,21
